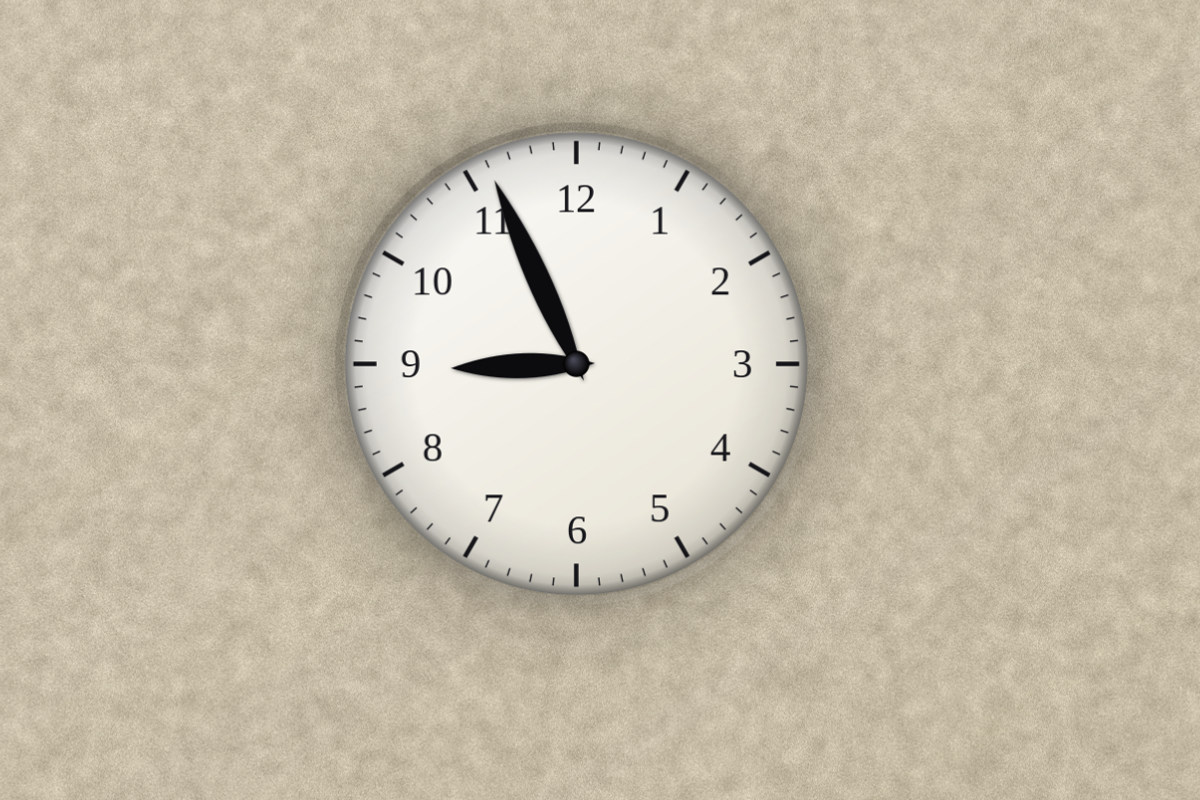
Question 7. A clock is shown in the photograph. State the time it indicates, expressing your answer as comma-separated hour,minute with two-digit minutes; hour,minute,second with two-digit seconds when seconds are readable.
8,56
